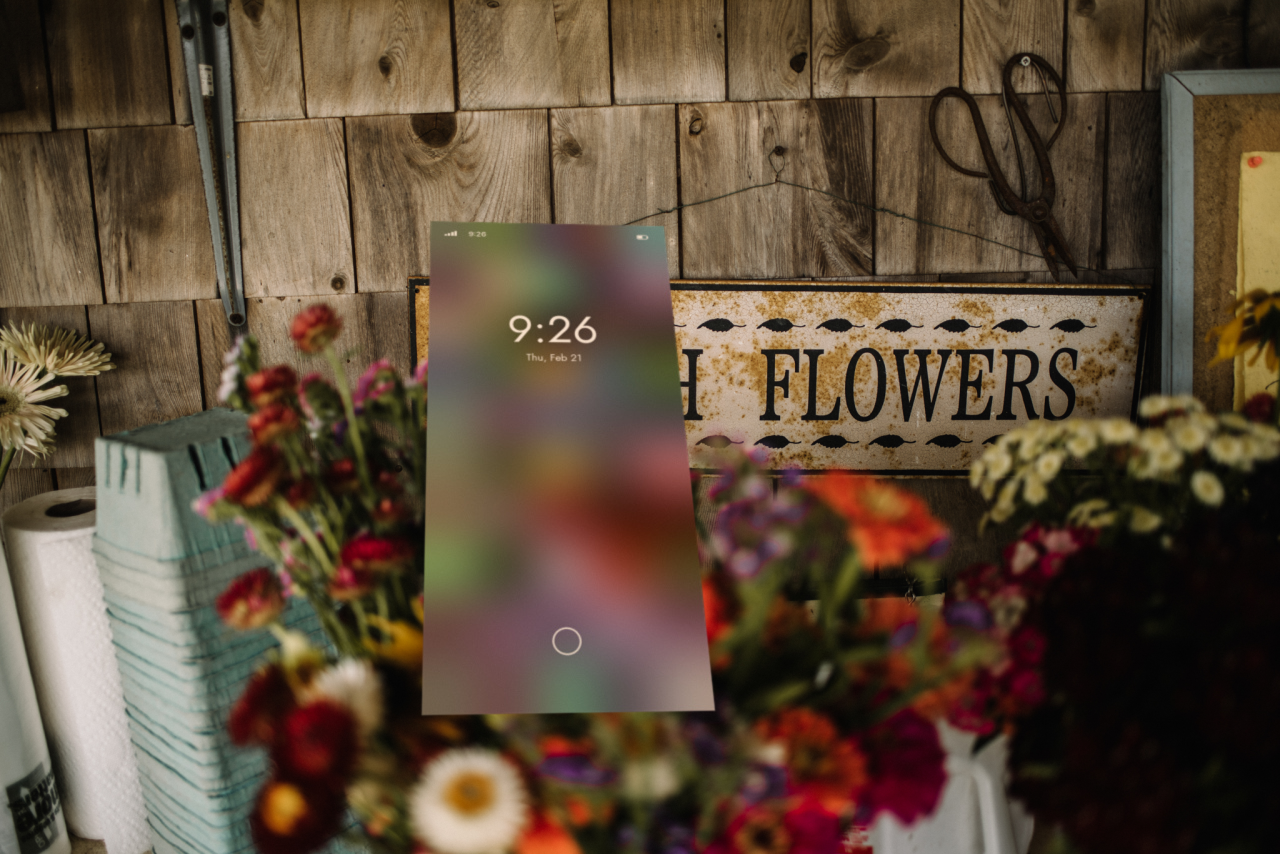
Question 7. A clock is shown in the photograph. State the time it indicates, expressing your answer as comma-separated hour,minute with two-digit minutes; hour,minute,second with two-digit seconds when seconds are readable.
9,26
